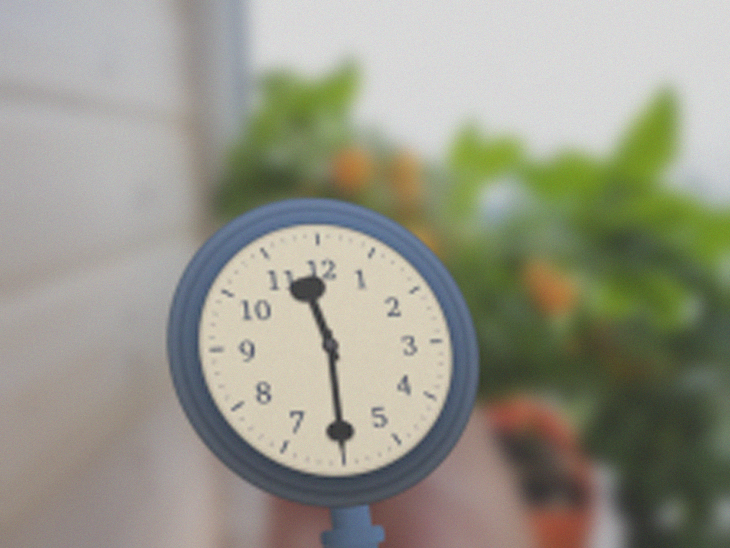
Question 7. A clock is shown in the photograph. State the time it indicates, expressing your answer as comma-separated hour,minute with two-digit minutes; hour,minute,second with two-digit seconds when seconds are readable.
11,30
